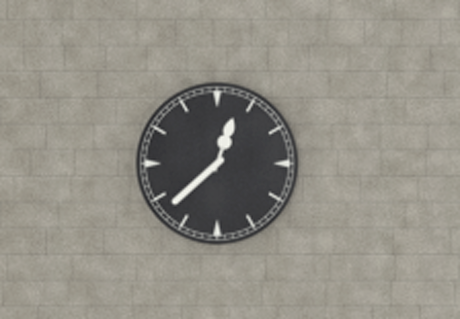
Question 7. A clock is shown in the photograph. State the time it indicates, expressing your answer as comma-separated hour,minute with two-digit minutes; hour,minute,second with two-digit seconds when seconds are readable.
12,38
